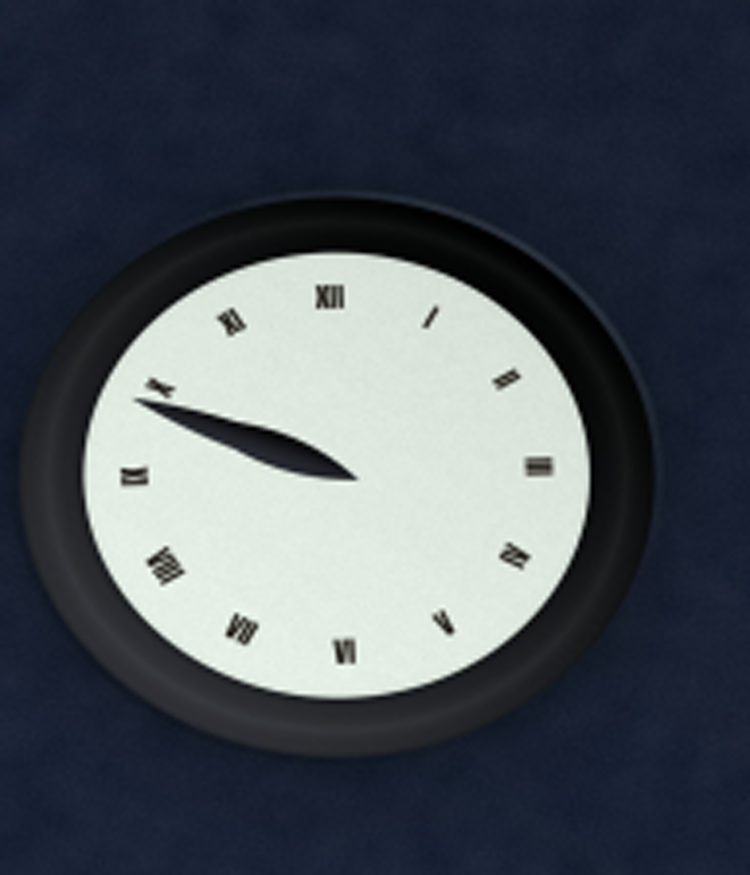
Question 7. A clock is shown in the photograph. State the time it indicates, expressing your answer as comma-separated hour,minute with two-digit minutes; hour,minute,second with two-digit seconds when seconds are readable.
9,49
